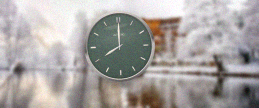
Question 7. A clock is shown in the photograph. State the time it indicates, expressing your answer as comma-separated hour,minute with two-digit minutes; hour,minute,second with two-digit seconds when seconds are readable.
8,00
